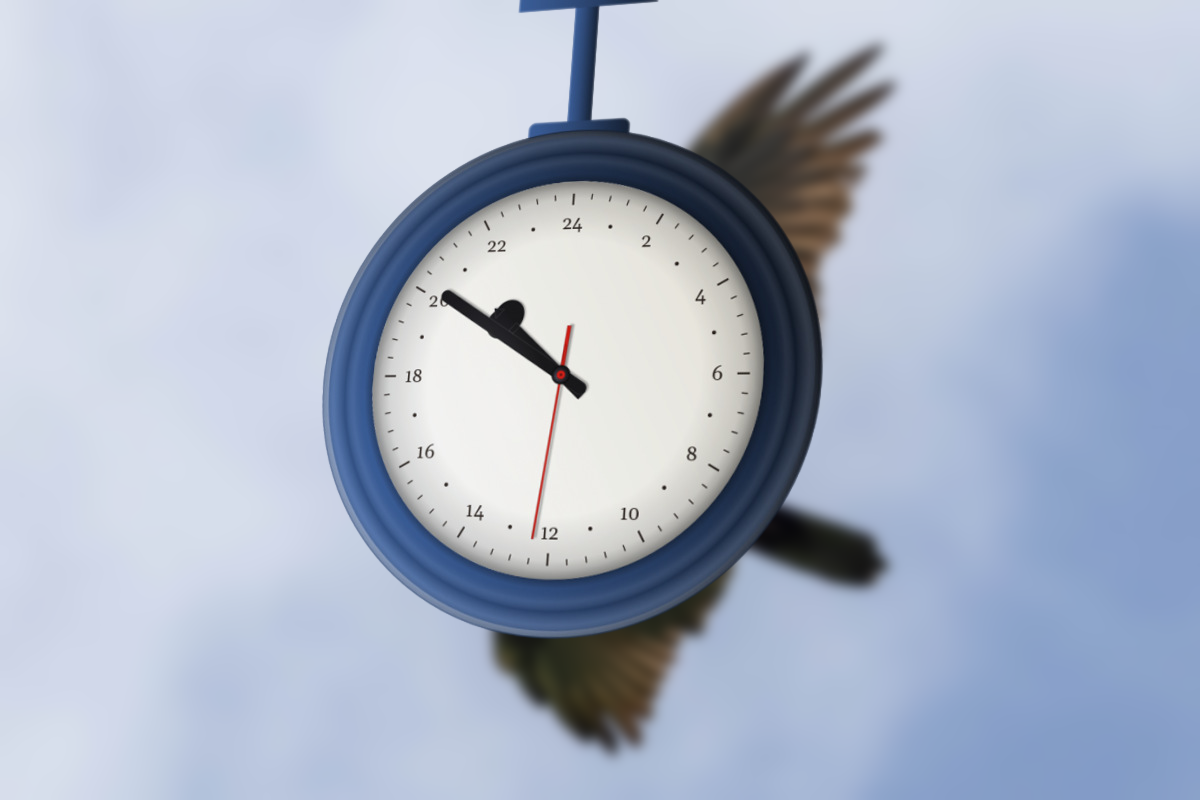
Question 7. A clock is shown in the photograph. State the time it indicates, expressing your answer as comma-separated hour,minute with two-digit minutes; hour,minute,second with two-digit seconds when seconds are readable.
20,50,31
